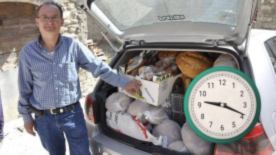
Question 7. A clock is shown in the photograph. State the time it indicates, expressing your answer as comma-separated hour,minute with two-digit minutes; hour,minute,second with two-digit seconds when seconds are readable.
9,19
